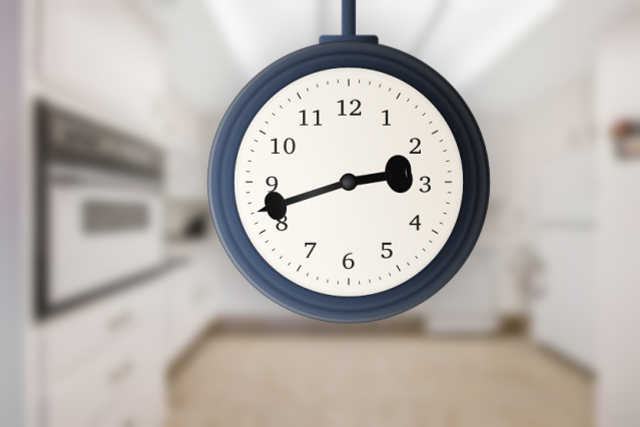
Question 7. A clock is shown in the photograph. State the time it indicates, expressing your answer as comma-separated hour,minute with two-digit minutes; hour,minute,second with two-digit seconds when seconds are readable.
2,42
